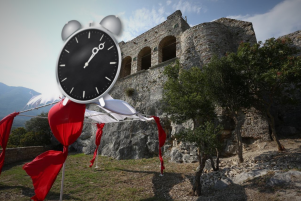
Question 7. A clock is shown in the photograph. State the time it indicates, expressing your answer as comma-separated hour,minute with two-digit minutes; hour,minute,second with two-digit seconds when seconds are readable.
1,07
